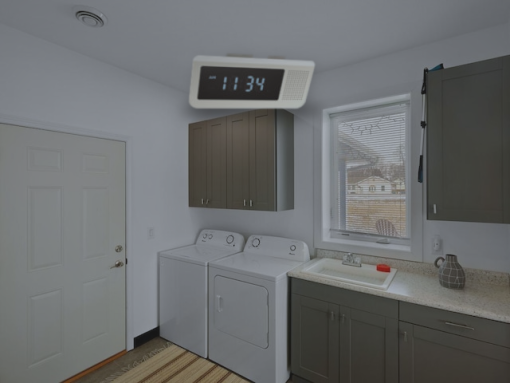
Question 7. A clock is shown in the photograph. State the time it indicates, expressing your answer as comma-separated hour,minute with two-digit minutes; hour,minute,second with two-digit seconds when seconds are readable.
11,34
